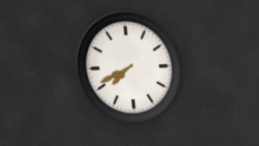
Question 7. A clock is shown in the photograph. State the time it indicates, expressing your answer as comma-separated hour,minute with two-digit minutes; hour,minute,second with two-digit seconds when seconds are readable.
7,41
